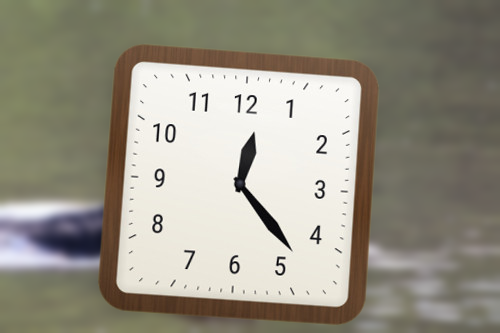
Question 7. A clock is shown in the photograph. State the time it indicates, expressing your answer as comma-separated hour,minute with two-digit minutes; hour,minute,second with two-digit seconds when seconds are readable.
12,23
